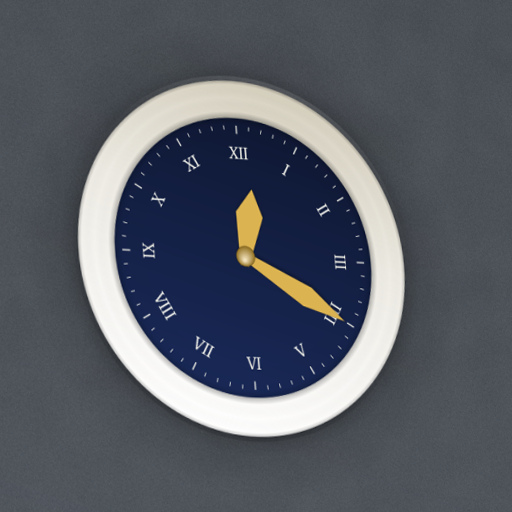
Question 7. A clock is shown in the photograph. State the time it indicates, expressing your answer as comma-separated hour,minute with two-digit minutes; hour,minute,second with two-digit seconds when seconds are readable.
12,20
